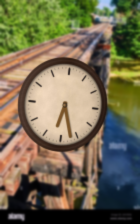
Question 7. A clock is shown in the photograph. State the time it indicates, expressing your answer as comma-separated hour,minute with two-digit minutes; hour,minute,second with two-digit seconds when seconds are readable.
6,27
